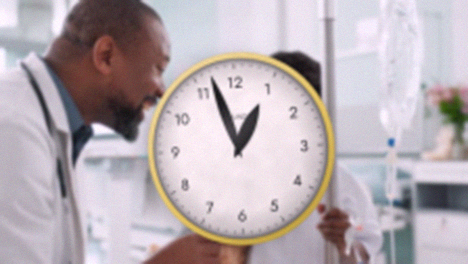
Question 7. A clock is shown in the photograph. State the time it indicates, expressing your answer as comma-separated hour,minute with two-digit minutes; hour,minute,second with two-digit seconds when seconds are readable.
12,57
